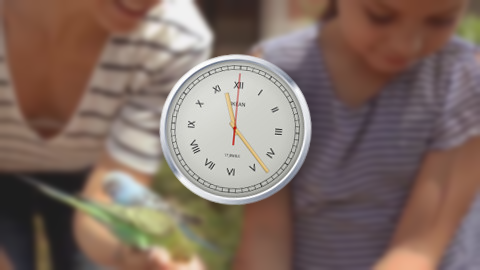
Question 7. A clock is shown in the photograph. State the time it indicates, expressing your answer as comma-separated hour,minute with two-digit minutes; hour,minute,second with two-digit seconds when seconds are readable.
11,23,00
